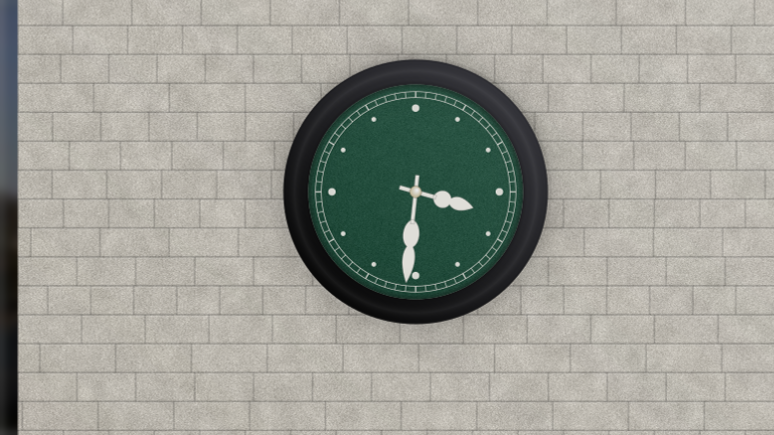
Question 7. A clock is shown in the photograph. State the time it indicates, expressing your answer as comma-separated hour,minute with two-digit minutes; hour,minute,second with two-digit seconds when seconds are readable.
3,31
